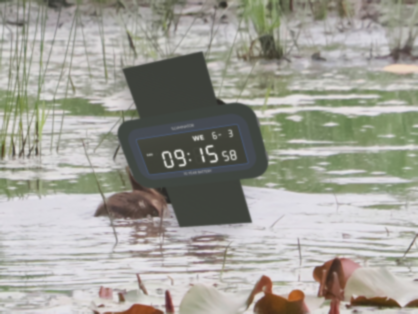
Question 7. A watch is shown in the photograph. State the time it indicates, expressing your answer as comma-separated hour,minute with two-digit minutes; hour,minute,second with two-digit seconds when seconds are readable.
9,15
